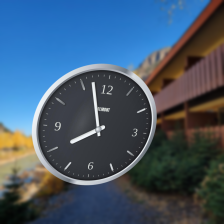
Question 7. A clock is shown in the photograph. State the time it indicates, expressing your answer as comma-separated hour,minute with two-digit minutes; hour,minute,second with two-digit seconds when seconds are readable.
7,57
